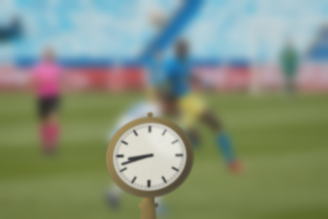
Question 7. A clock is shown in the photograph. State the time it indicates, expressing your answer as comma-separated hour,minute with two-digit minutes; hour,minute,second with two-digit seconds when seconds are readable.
8,42
